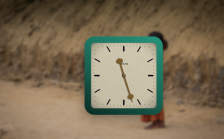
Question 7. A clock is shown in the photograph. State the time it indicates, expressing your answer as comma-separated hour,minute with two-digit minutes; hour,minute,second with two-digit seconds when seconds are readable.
11,27
